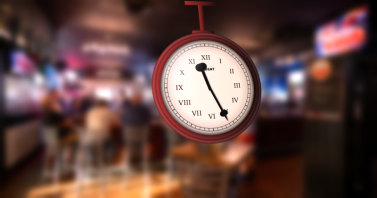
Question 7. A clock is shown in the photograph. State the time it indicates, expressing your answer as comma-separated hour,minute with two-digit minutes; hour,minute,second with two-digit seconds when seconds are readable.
11,26
